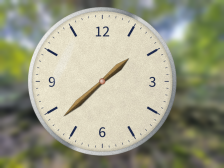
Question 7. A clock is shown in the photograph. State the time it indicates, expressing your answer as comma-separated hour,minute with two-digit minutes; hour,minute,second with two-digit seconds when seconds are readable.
1,38
